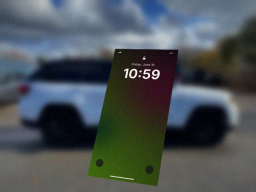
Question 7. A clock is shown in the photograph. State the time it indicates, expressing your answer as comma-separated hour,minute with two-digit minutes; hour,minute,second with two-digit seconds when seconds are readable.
10,59
